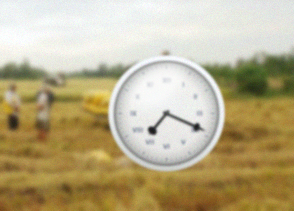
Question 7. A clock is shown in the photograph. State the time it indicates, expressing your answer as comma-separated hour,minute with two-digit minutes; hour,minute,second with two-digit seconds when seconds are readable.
7,19
